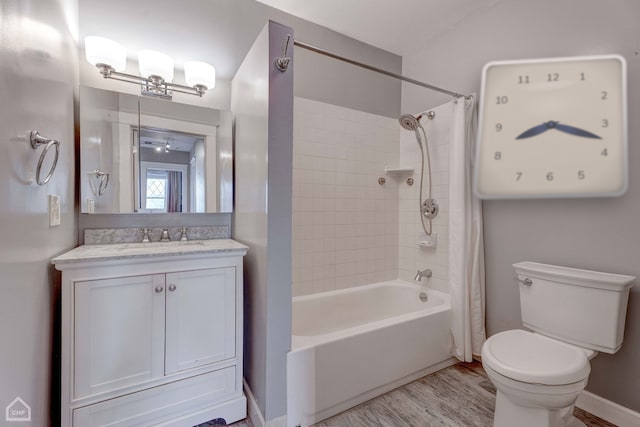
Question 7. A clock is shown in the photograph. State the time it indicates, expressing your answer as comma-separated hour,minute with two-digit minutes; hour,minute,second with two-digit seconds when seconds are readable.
8,18
